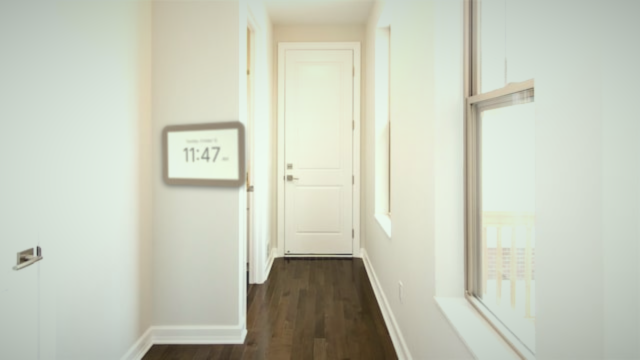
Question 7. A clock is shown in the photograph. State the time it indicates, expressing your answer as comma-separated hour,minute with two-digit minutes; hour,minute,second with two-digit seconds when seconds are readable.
11,47
